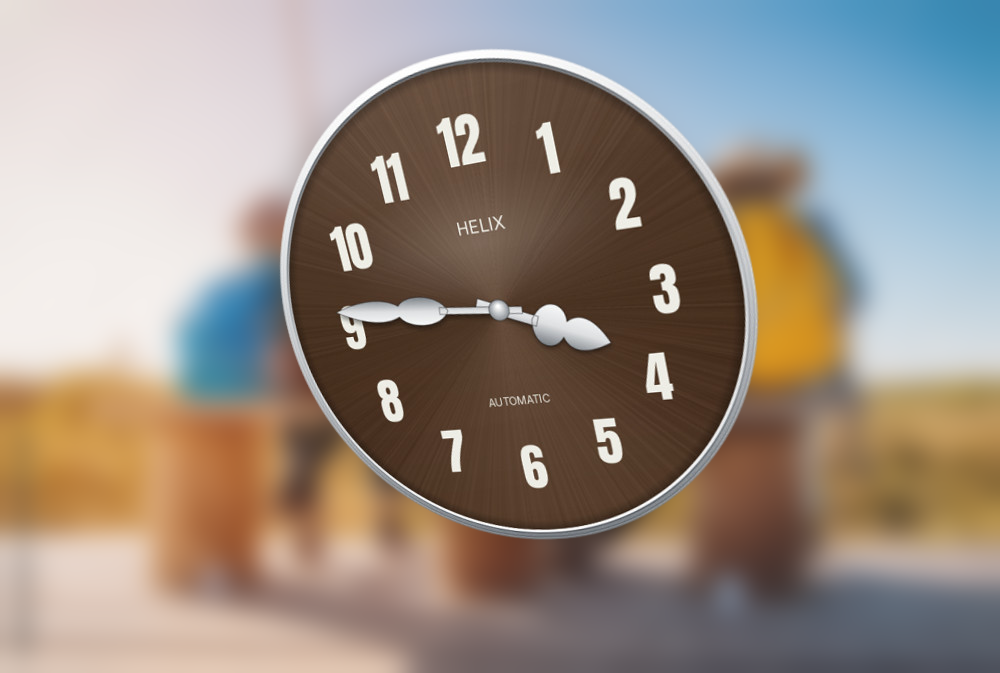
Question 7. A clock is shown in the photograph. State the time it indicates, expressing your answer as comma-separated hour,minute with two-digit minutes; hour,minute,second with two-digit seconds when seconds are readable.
3,46
